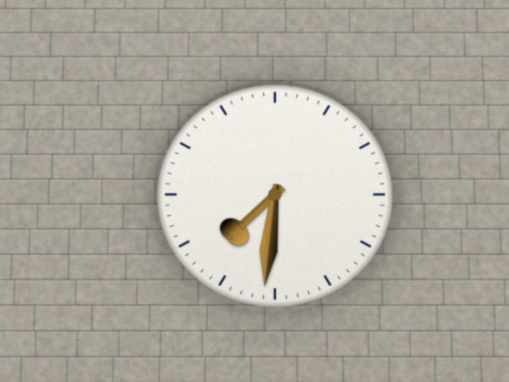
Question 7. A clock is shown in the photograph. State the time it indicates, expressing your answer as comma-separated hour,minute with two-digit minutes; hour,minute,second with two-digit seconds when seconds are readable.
7,31
